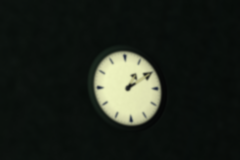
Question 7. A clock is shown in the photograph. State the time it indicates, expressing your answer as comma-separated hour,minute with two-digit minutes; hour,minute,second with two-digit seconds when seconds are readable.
1,10
